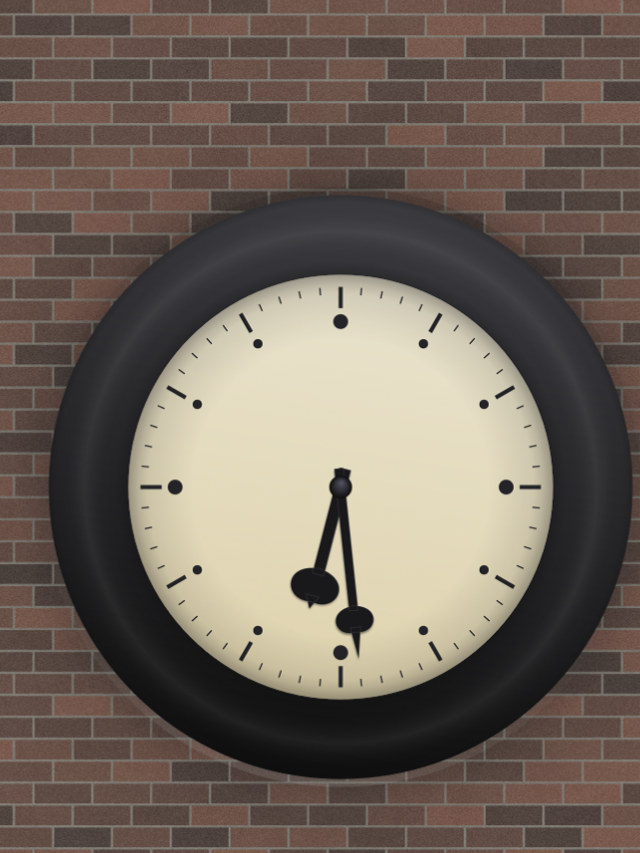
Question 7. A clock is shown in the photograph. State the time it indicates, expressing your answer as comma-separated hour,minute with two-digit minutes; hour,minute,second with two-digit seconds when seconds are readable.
6,29
